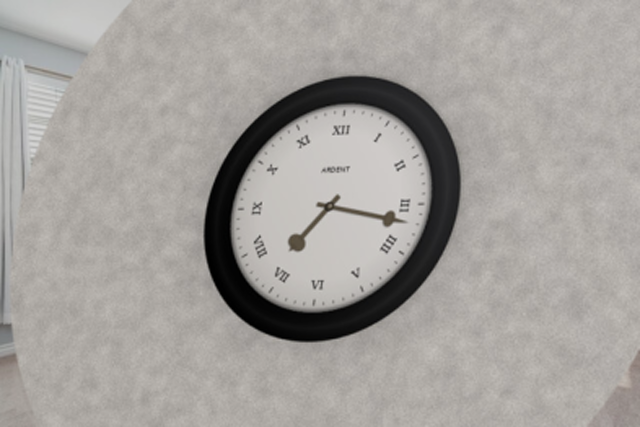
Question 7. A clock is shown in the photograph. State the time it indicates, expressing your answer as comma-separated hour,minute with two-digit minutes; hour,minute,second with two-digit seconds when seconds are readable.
7,17
